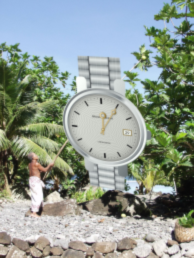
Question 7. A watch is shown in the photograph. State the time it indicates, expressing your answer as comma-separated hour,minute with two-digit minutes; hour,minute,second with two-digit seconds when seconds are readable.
12,05
